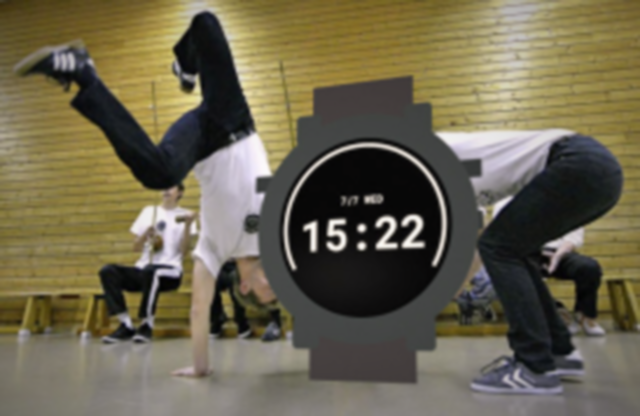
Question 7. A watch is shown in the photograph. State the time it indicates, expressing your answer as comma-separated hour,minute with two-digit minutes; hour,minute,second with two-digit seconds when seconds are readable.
15,22
